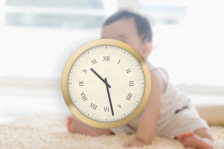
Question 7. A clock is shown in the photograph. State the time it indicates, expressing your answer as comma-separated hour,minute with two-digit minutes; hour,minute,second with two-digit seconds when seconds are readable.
10,28
